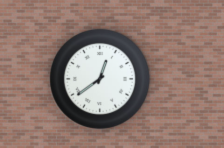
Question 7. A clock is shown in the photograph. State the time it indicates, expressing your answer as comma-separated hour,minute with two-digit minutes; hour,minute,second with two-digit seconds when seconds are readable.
12,39
